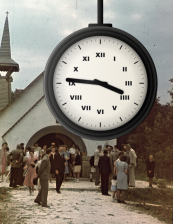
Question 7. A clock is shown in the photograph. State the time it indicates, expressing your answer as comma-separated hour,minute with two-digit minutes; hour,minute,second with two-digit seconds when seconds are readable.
3,46
